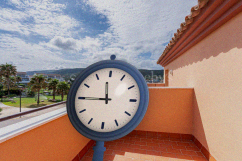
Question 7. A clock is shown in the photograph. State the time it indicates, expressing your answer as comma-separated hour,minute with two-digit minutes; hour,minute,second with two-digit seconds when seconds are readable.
11,45
